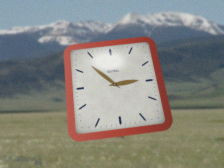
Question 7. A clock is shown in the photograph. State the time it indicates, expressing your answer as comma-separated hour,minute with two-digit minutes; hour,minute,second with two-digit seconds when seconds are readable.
2,53
